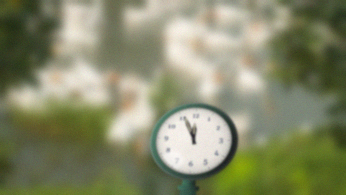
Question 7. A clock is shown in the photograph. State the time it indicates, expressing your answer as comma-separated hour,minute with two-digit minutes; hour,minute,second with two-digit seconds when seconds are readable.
11,56
